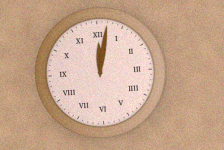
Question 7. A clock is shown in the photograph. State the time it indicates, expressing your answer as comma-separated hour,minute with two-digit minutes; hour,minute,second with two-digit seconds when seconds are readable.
12,02
